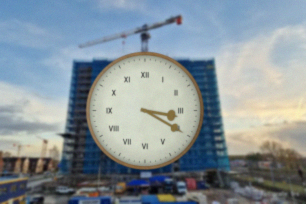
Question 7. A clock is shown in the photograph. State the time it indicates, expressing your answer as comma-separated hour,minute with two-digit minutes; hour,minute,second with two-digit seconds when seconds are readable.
3,20
